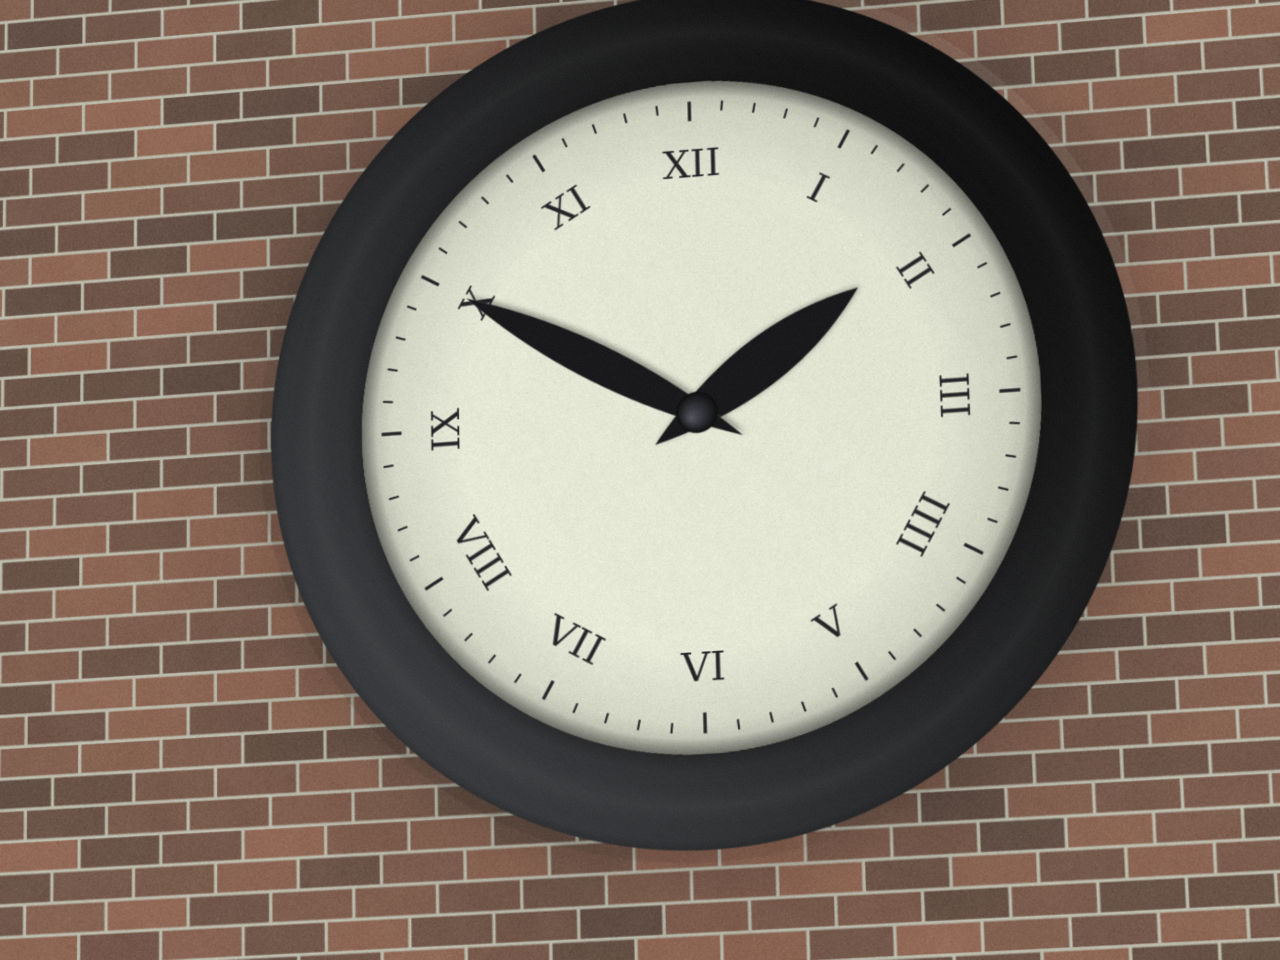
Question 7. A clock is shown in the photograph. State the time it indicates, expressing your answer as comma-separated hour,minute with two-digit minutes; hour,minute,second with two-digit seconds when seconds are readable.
1,50
